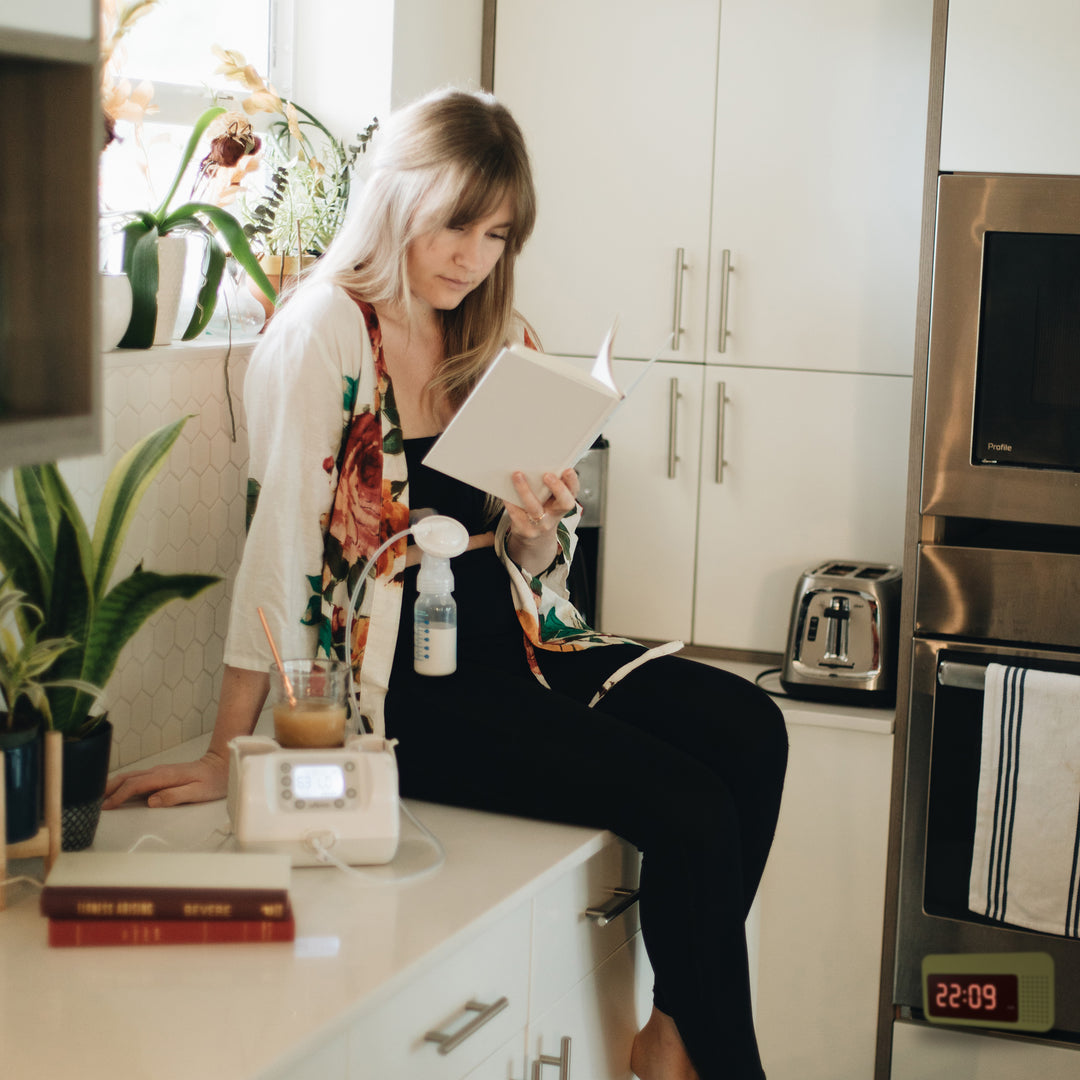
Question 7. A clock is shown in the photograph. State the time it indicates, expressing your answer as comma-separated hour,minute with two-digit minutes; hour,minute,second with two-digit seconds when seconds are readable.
22,09
